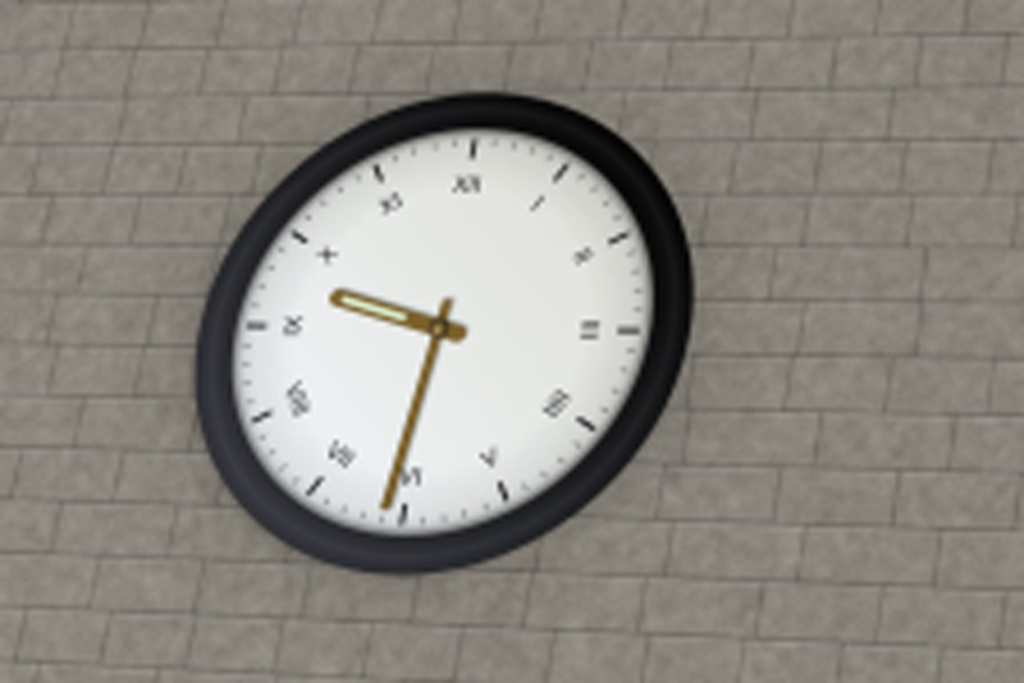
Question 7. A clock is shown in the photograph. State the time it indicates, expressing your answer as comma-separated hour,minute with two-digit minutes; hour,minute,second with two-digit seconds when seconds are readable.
9,31
